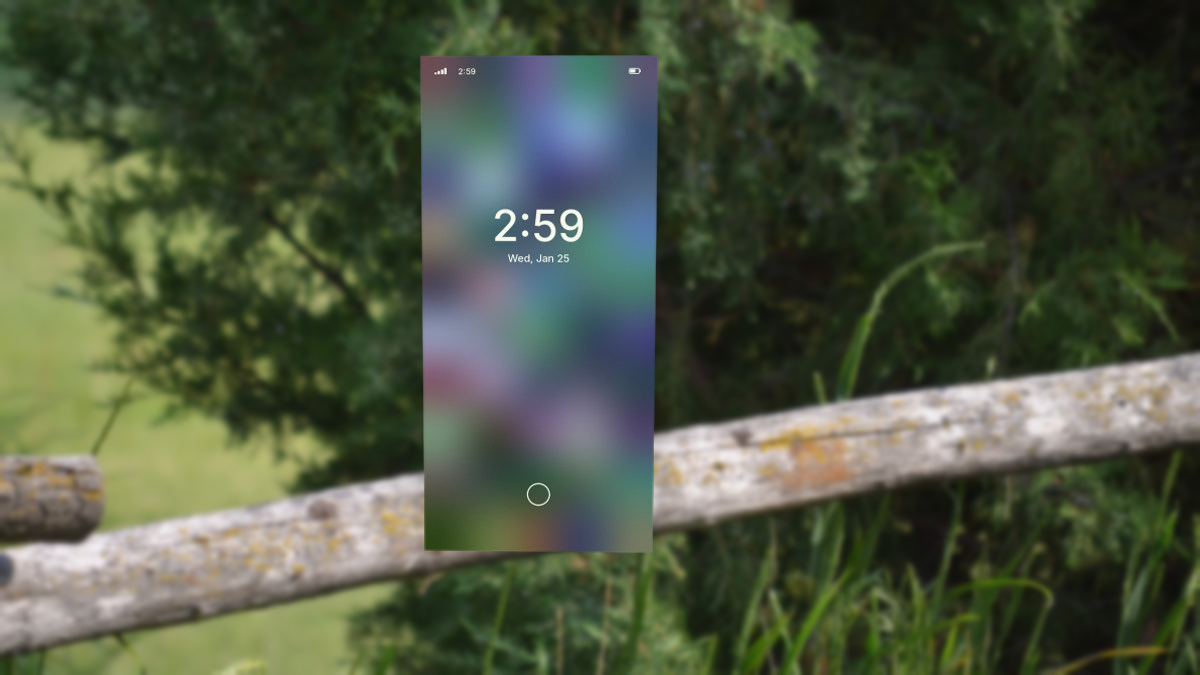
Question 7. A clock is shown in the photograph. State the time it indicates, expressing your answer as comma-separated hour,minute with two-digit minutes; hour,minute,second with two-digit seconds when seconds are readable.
2,59
